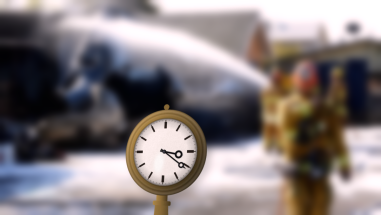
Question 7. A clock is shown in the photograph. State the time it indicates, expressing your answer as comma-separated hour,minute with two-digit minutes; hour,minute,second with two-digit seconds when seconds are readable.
3,21
